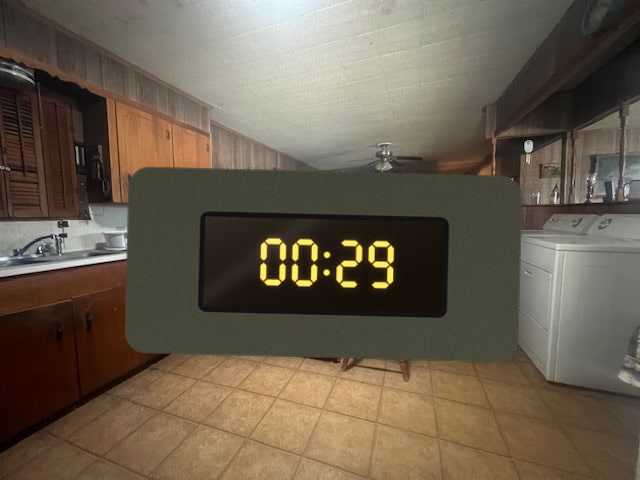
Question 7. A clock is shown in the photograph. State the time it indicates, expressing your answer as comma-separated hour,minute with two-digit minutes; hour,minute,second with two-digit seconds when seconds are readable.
0,29
